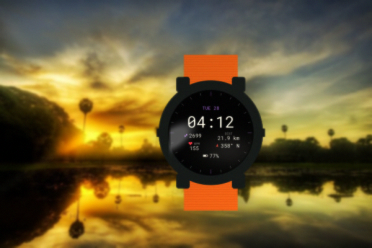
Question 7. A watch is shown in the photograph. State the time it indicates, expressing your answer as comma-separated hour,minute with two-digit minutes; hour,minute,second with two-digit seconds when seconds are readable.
4,12
